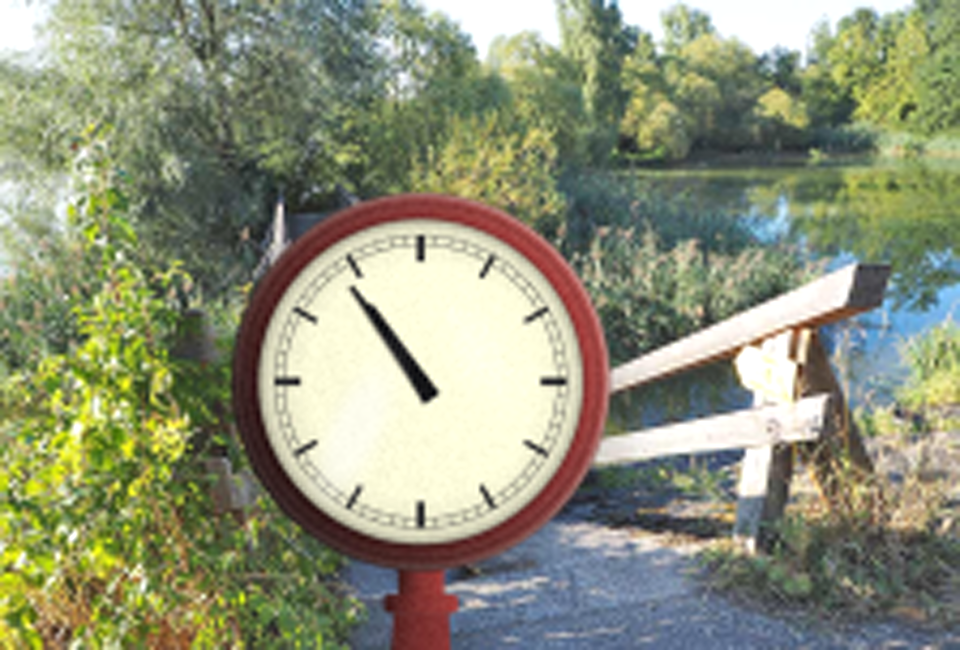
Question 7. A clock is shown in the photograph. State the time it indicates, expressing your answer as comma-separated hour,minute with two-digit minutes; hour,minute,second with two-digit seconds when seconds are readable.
10,54
